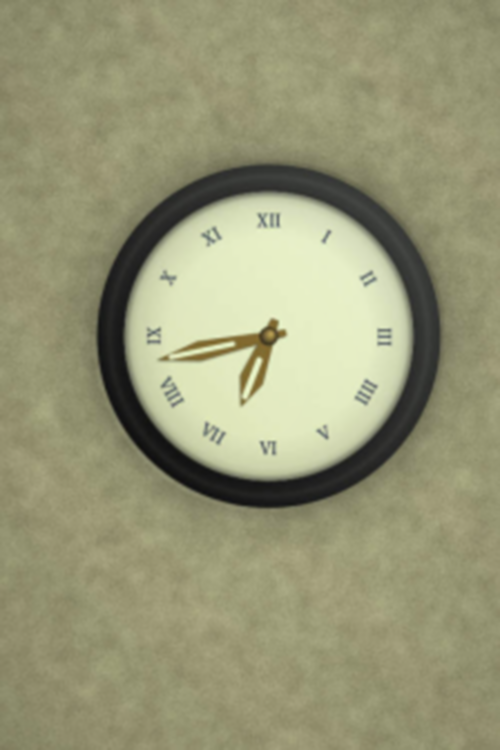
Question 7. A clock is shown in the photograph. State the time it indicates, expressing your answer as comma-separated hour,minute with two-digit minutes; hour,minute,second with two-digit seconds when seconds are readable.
6,43
